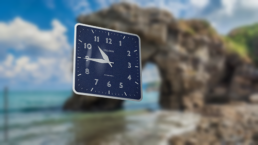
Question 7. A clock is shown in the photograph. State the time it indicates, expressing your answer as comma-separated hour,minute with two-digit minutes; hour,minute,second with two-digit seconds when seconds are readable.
10,45
